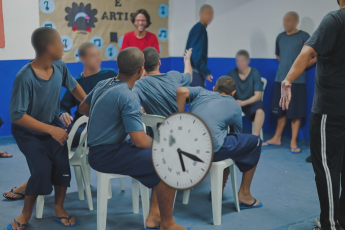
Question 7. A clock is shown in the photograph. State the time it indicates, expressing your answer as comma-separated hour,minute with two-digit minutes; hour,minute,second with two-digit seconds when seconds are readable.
5,18
